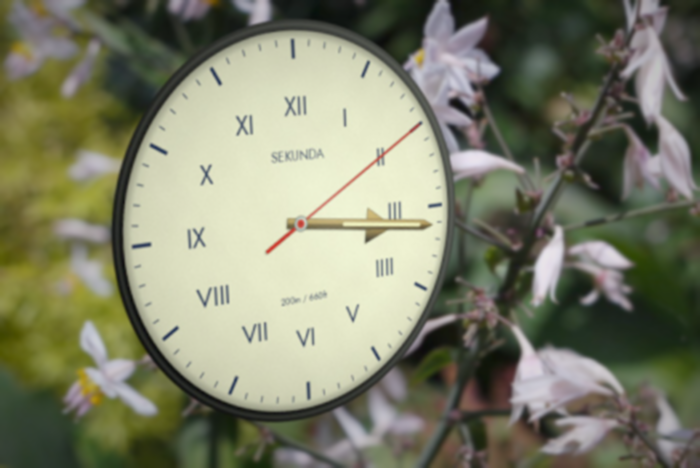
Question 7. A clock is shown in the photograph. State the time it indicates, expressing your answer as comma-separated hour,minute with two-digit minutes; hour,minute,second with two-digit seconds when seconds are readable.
3,16,10
